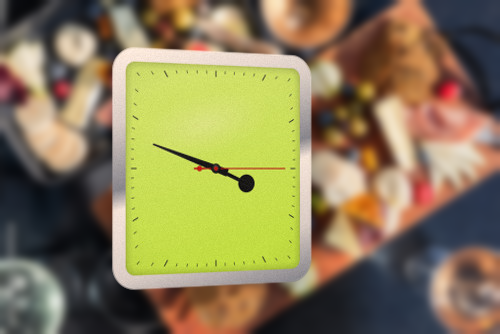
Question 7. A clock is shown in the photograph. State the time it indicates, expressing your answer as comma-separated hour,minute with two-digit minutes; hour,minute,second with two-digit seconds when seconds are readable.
3,48,15
